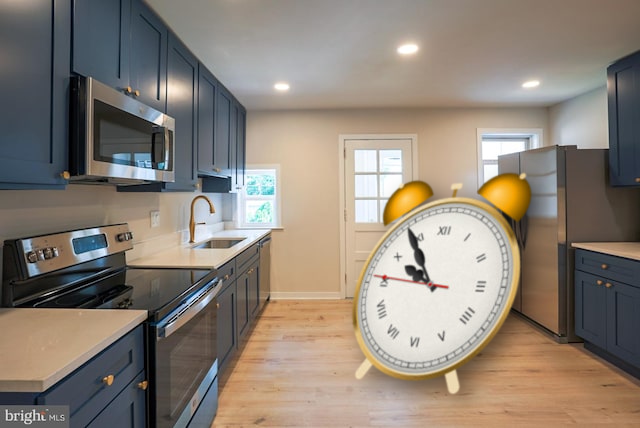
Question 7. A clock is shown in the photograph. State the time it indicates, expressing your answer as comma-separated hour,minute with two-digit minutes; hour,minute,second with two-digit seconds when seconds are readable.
9,53,46
